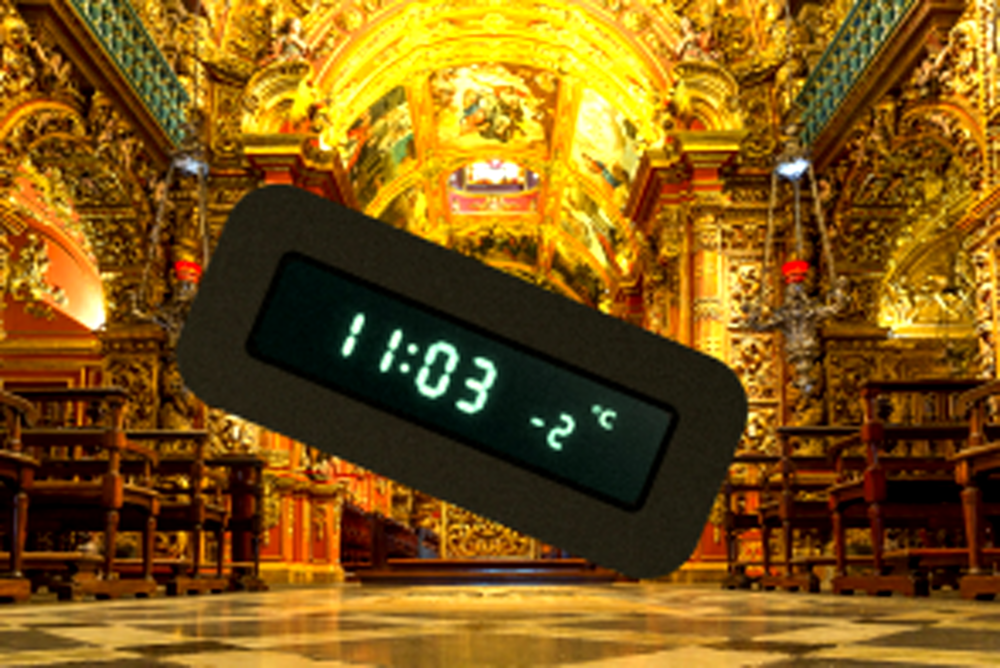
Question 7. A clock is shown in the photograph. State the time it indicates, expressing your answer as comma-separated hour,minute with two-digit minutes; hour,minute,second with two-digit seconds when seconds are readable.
11,03
